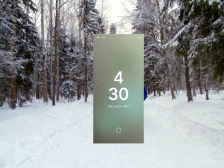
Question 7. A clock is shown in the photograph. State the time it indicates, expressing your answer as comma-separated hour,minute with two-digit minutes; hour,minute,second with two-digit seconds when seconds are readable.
4,30
